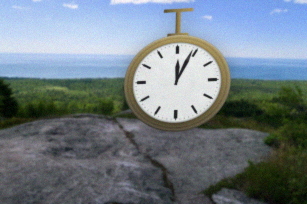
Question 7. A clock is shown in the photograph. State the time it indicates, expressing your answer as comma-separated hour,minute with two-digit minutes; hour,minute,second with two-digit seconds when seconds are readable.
12,04
